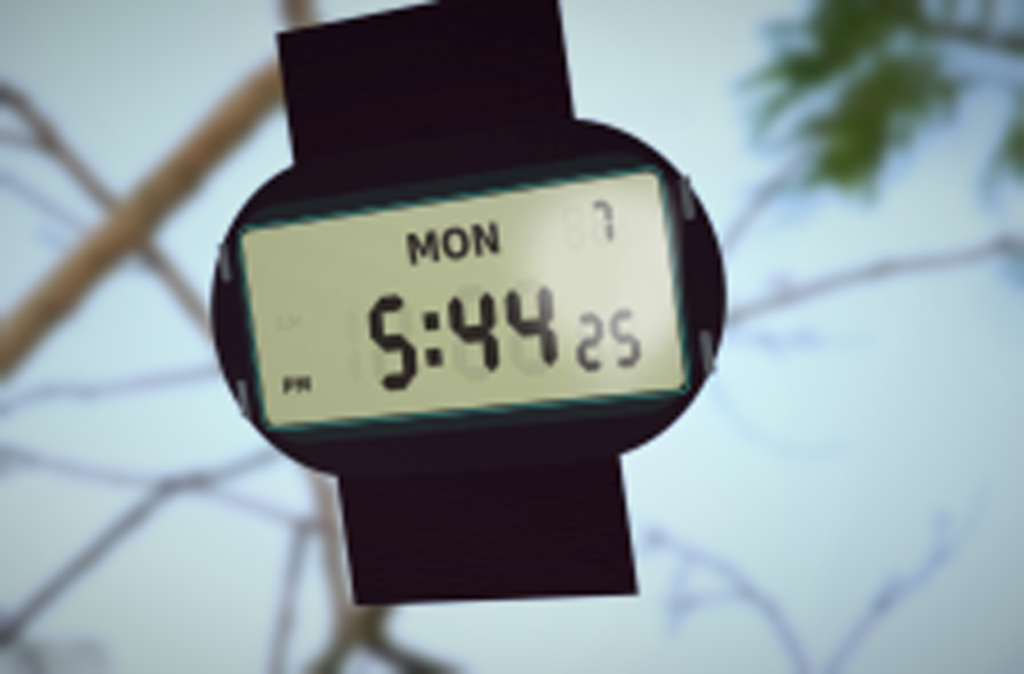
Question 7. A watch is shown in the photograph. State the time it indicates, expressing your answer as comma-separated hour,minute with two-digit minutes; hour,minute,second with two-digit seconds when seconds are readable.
5,44,25
